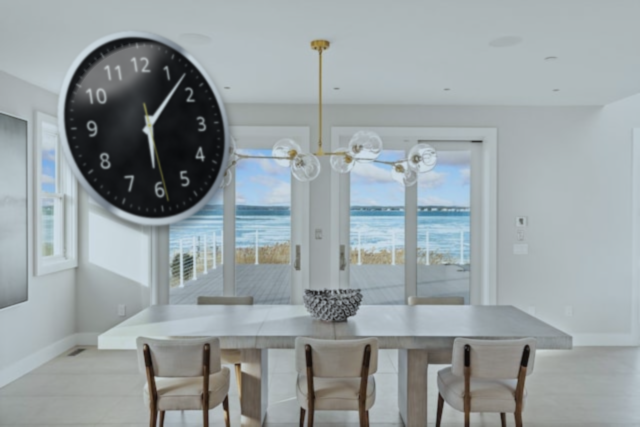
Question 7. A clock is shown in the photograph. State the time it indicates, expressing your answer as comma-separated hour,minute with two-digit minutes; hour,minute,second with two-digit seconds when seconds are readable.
6,07,29
